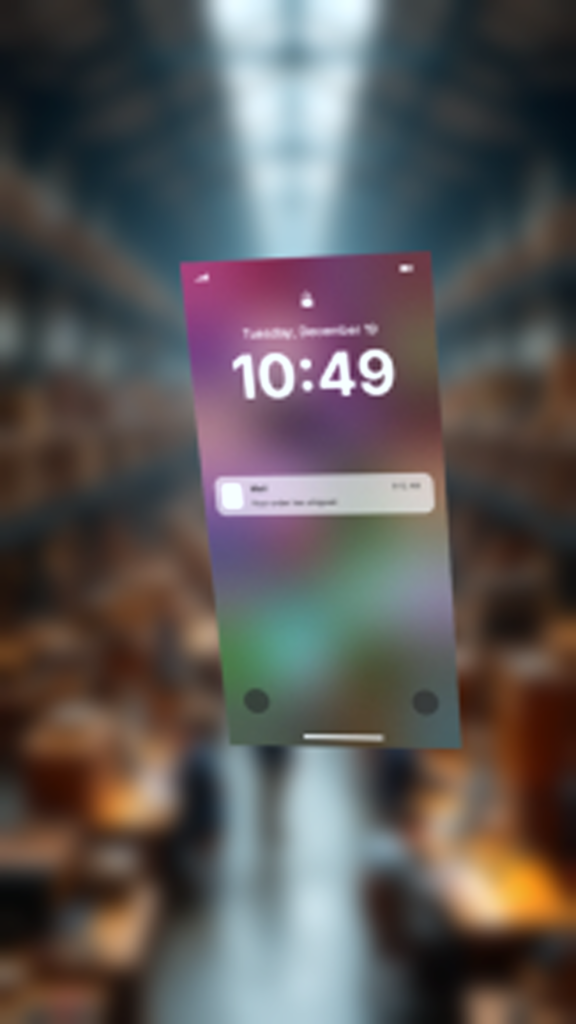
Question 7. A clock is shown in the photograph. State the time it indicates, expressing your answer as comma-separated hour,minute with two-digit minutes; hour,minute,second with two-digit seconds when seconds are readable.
10,49
